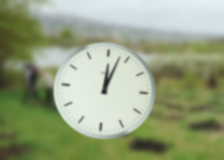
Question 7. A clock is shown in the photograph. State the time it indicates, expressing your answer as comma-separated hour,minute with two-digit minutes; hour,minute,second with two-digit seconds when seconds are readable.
12,03
